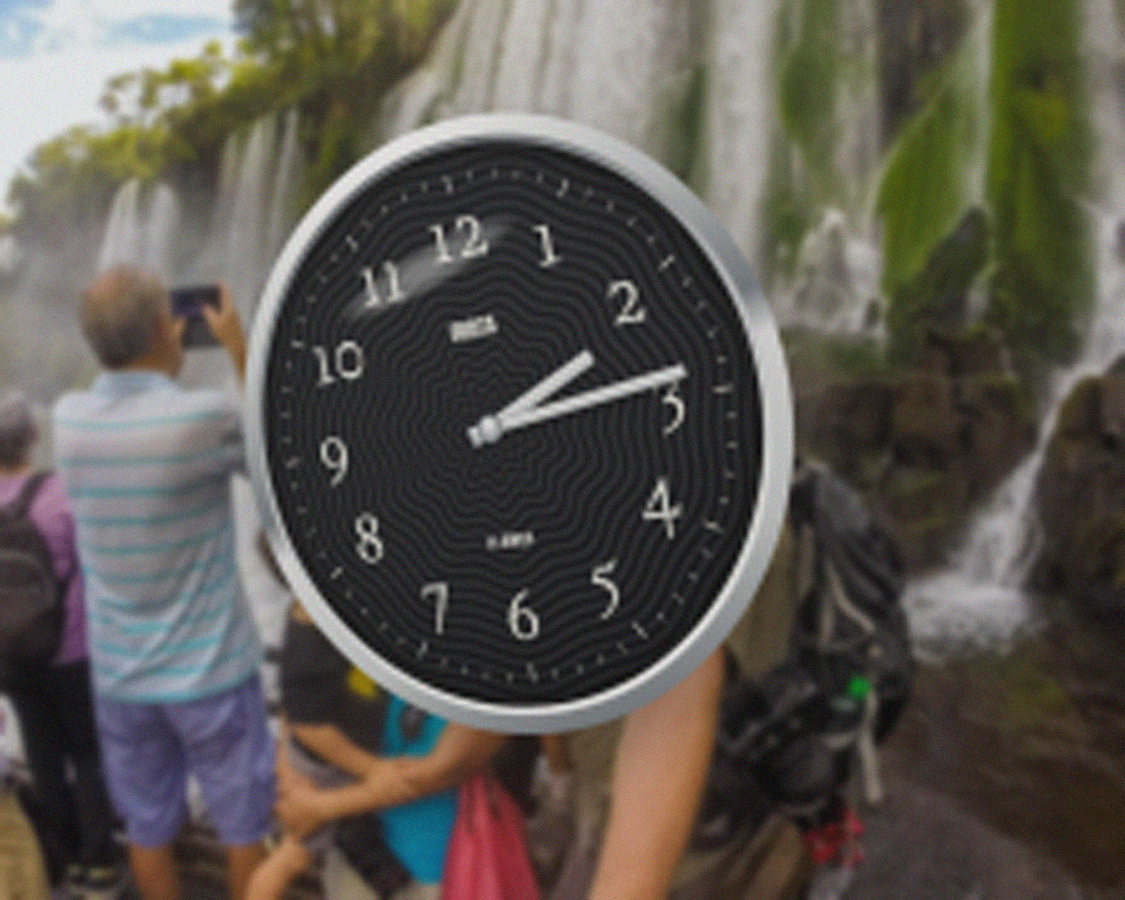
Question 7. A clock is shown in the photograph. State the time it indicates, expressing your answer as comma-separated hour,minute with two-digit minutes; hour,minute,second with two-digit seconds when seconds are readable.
2,14
